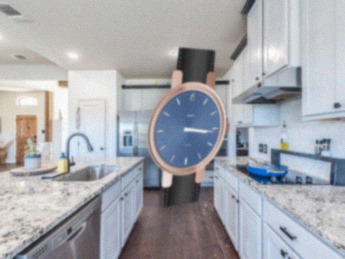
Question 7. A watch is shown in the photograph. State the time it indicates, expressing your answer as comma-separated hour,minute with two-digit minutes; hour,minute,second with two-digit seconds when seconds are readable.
3,16
